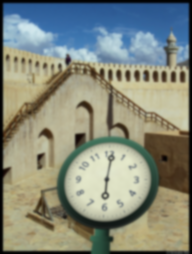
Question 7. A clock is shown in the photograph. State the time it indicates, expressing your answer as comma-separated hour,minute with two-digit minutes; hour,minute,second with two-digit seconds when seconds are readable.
6,01
